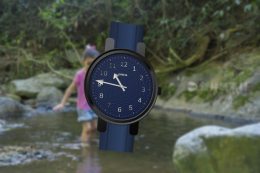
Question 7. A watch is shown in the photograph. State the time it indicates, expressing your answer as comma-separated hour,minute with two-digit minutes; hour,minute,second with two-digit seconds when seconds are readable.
10,46
